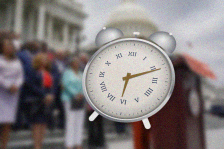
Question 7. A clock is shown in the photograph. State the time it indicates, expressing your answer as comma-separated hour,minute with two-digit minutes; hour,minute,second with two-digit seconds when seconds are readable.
6,11
